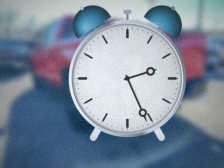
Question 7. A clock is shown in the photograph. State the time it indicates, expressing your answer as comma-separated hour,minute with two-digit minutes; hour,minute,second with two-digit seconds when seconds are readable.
2,26
